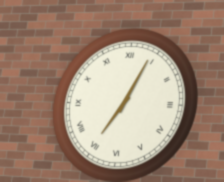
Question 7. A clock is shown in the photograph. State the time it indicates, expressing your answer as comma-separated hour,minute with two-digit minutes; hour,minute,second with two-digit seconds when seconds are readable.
7,04
